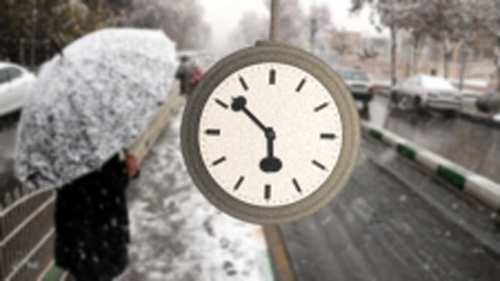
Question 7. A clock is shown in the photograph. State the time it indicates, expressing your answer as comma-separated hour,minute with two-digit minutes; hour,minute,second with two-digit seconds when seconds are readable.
5,52
